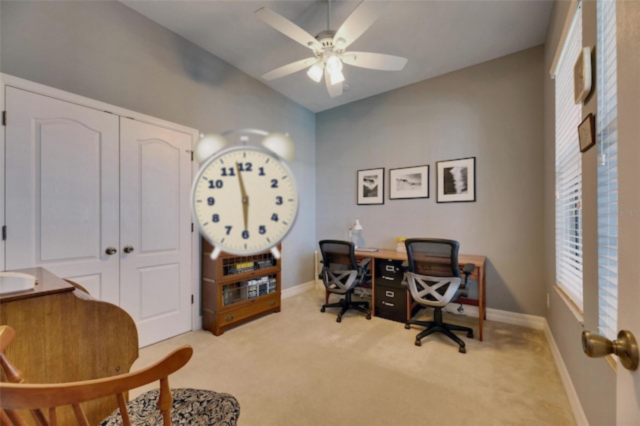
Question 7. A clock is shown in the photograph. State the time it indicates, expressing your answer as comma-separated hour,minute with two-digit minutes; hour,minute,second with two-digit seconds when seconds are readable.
5,58
